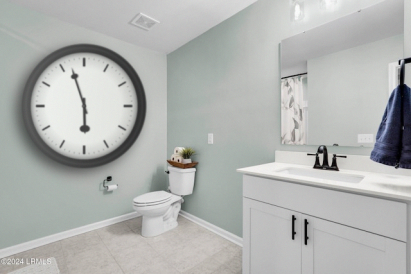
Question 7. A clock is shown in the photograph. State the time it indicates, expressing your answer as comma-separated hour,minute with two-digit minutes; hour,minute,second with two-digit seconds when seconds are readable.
5,57
